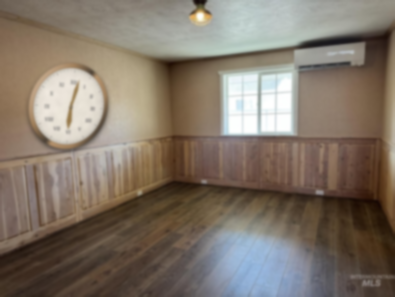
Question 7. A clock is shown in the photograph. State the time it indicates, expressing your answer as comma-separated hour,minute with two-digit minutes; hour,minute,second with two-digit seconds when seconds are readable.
6,02
